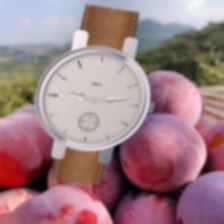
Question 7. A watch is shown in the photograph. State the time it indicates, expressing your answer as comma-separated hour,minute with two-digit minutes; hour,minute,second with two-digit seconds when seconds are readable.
9,13
